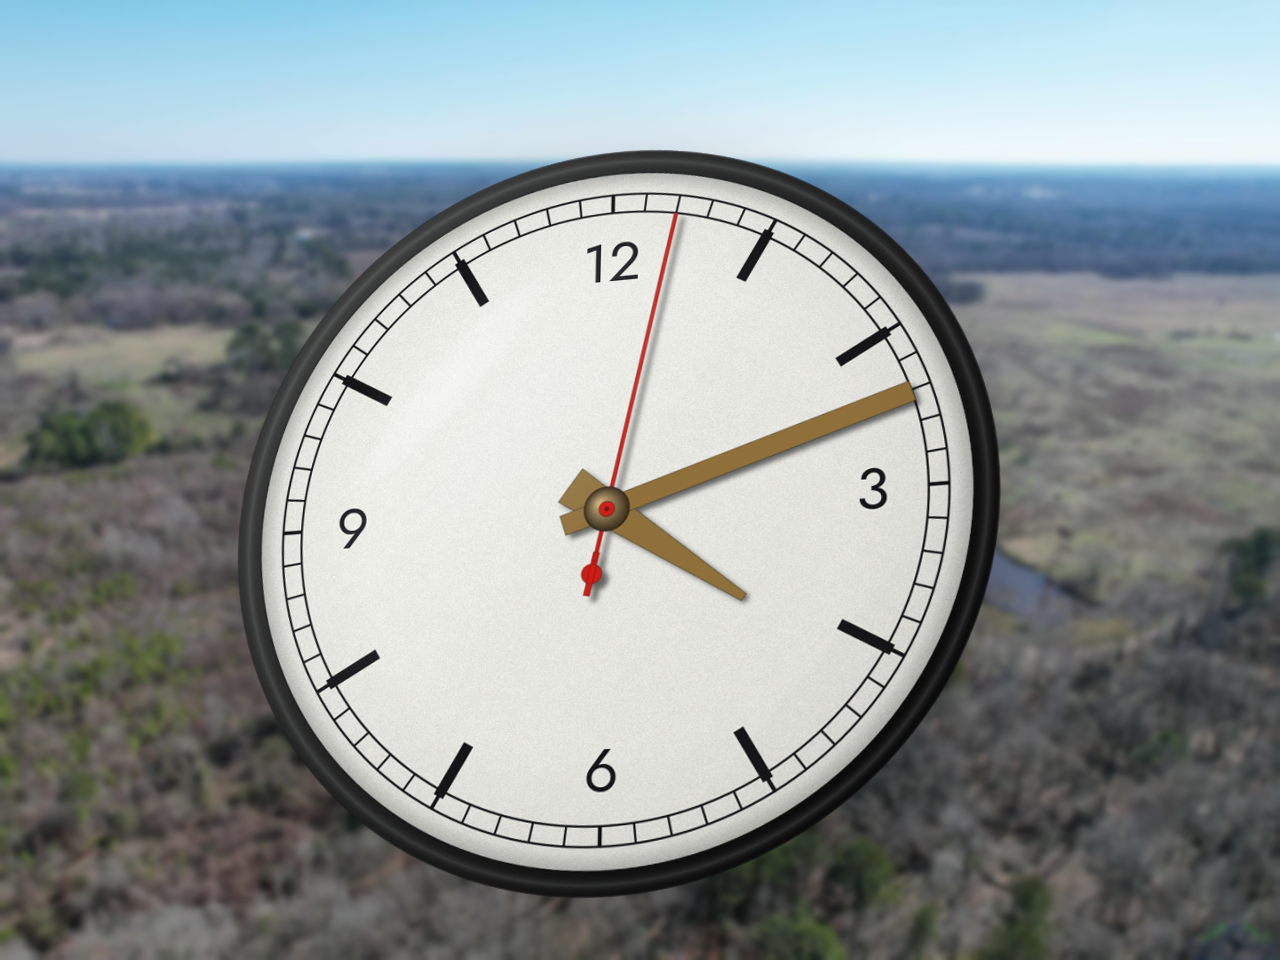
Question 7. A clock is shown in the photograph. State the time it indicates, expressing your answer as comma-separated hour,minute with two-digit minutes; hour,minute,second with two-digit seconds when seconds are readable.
4,12,02
